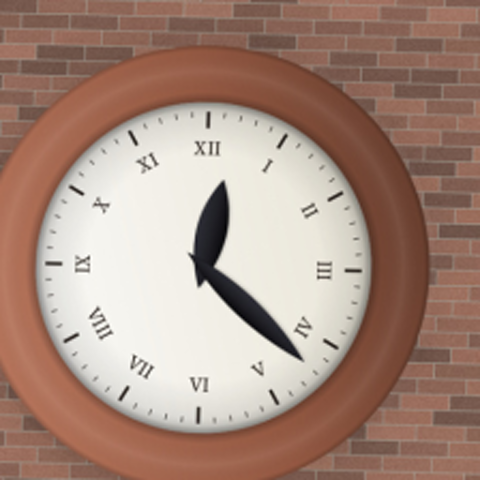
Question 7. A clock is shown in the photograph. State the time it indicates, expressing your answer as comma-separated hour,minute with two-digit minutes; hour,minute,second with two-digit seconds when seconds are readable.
12,22
